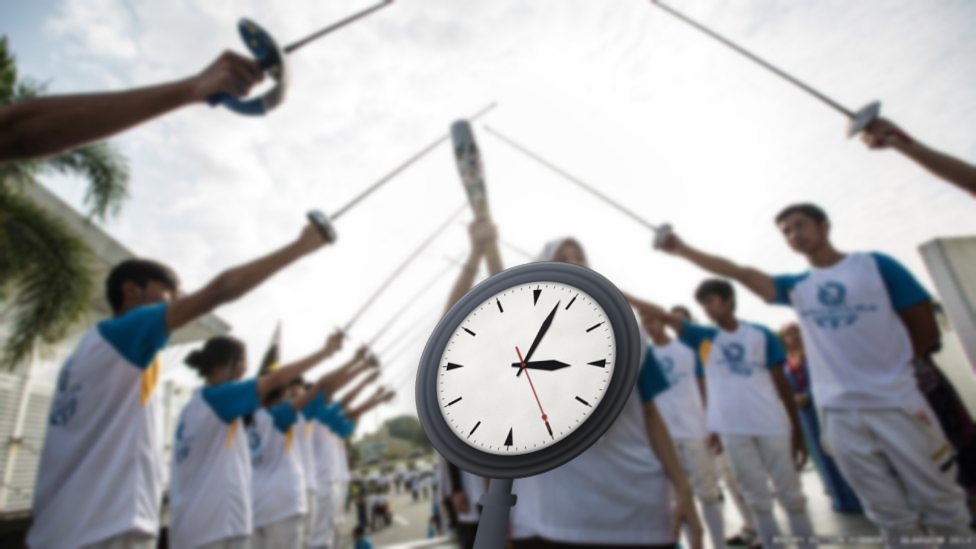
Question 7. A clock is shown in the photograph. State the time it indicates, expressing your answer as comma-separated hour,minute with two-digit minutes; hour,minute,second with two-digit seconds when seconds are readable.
3,03,25
